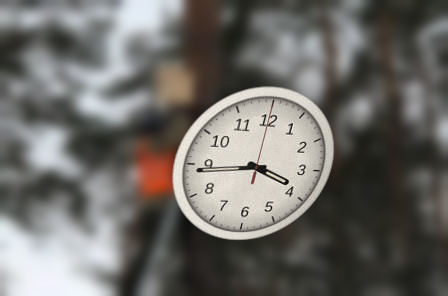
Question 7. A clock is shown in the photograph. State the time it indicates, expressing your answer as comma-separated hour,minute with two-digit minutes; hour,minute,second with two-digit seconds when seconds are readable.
3,44,00
